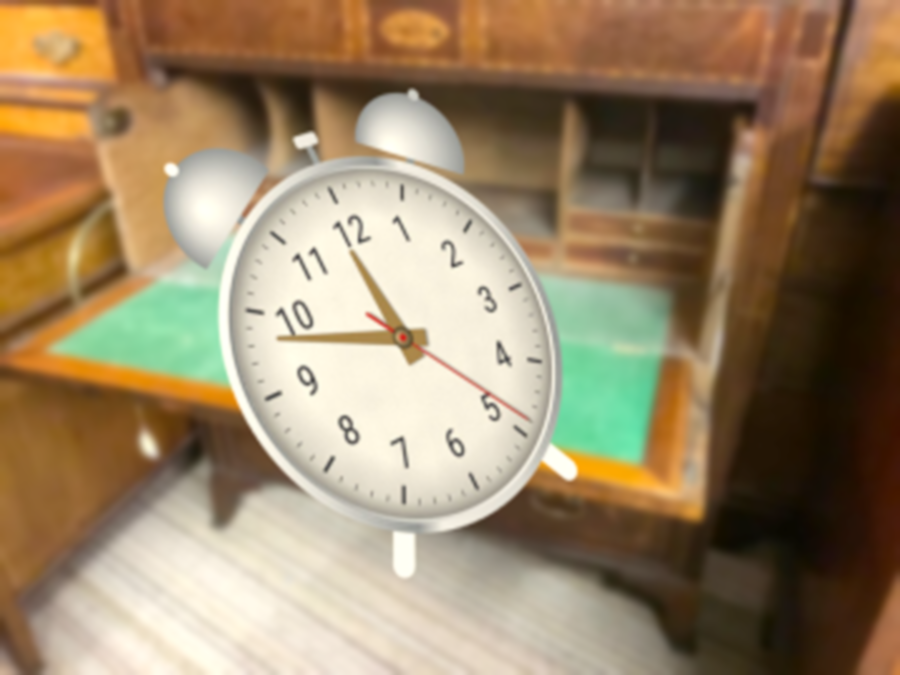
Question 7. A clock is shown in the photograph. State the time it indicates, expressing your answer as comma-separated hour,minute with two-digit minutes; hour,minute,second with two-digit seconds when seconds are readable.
11,48,24
